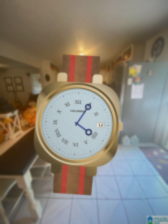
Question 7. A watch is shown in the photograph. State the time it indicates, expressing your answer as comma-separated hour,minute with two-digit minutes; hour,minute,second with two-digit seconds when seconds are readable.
4,05
